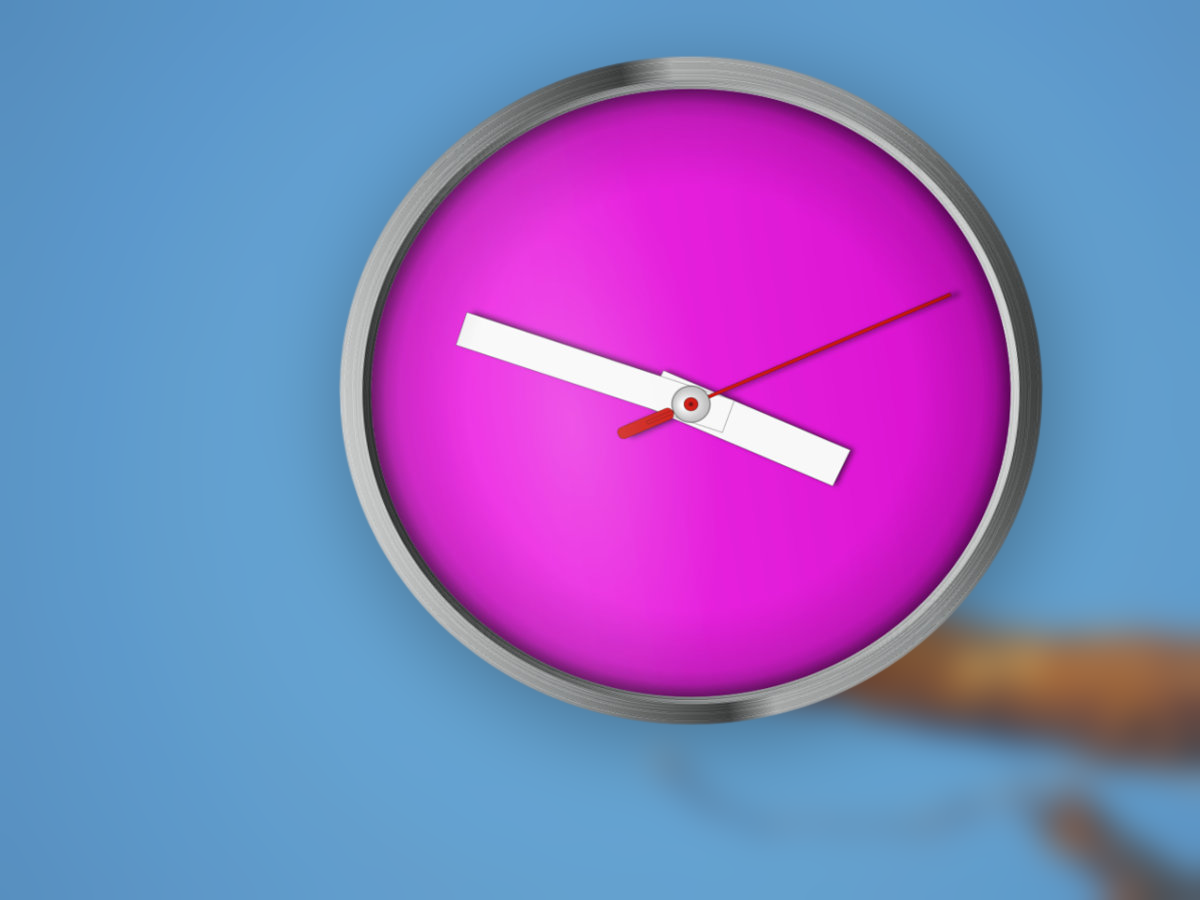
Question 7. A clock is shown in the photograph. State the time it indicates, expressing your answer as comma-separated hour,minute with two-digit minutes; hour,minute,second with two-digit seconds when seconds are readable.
3,48,11
